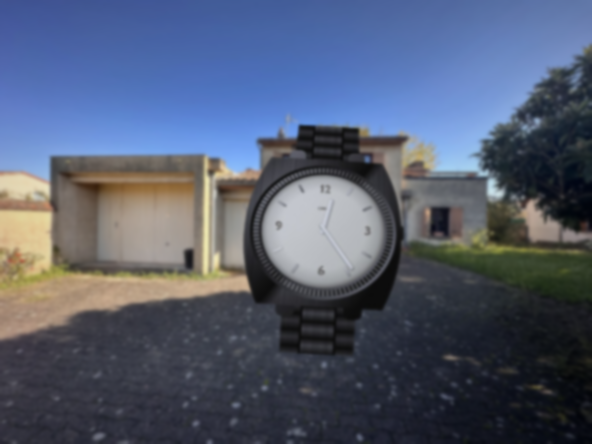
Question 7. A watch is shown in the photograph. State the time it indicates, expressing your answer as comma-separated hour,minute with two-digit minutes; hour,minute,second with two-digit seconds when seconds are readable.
12,24
